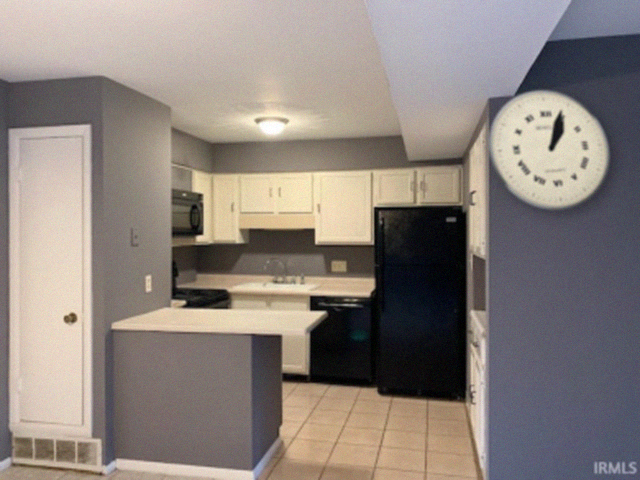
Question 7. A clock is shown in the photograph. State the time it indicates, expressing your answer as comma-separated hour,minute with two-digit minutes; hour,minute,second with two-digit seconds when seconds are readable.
1,04
